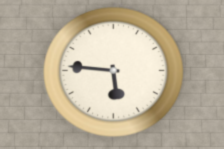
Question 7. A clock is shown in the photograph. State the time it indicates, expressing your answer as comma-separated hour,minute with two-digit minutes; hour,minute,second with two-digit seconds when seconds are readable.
5,46
